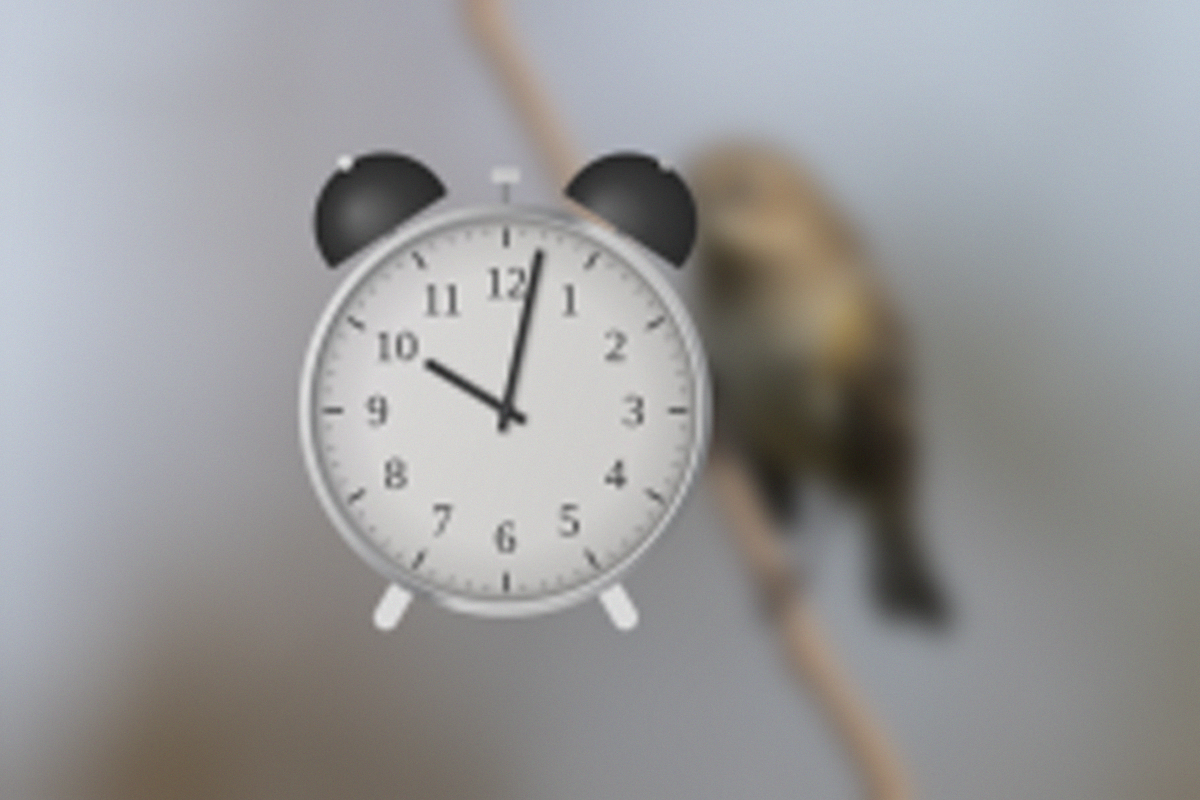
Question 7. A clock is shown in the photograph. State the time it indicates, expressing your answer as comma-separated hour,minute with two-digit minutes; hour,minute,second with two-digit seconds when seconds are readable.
10,02
